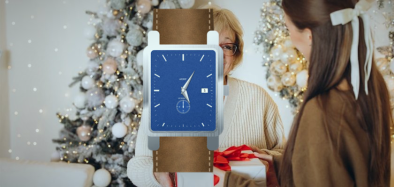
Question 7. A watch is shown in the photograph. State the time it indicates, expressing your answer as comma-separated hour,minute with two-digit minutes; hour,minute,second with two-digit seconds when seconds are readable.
5,05
